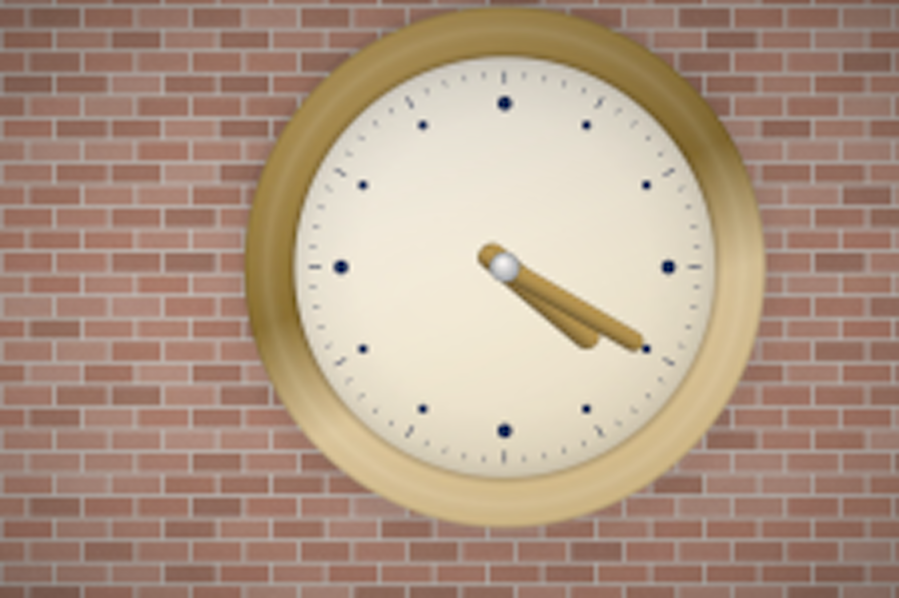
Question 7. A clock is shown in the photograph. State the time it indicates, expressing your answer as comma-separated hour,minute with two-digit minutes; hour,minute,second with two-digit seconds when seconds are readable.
4,20
